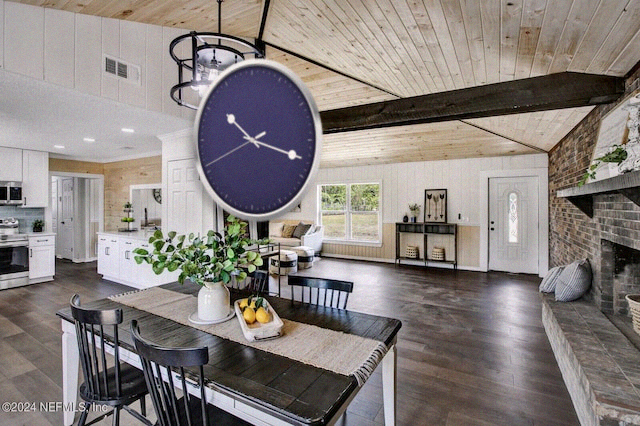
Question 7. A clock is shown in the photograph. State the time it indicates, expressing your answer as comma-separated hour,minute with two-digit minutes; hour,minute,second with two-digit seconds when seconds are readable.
10,17,41
